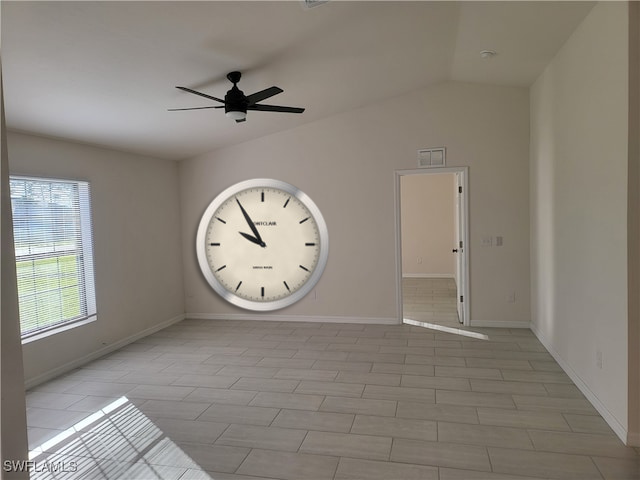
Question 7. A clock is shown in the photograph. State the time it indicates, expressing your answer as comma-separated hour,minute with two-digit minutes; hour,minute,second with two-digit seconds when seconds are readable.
9,55
